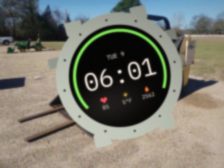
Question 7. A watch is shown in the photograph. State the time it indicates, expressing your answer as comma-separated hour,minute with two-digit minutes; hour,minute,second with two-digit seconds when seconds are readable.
6,01
